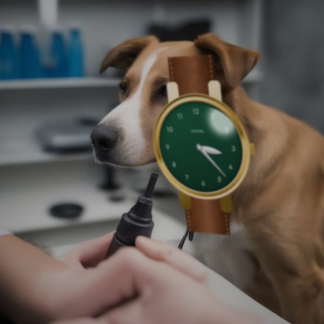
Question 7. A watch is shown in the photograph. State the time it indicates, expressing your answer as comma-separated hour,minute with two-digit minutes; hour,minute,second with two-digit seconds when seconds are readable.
3,23
